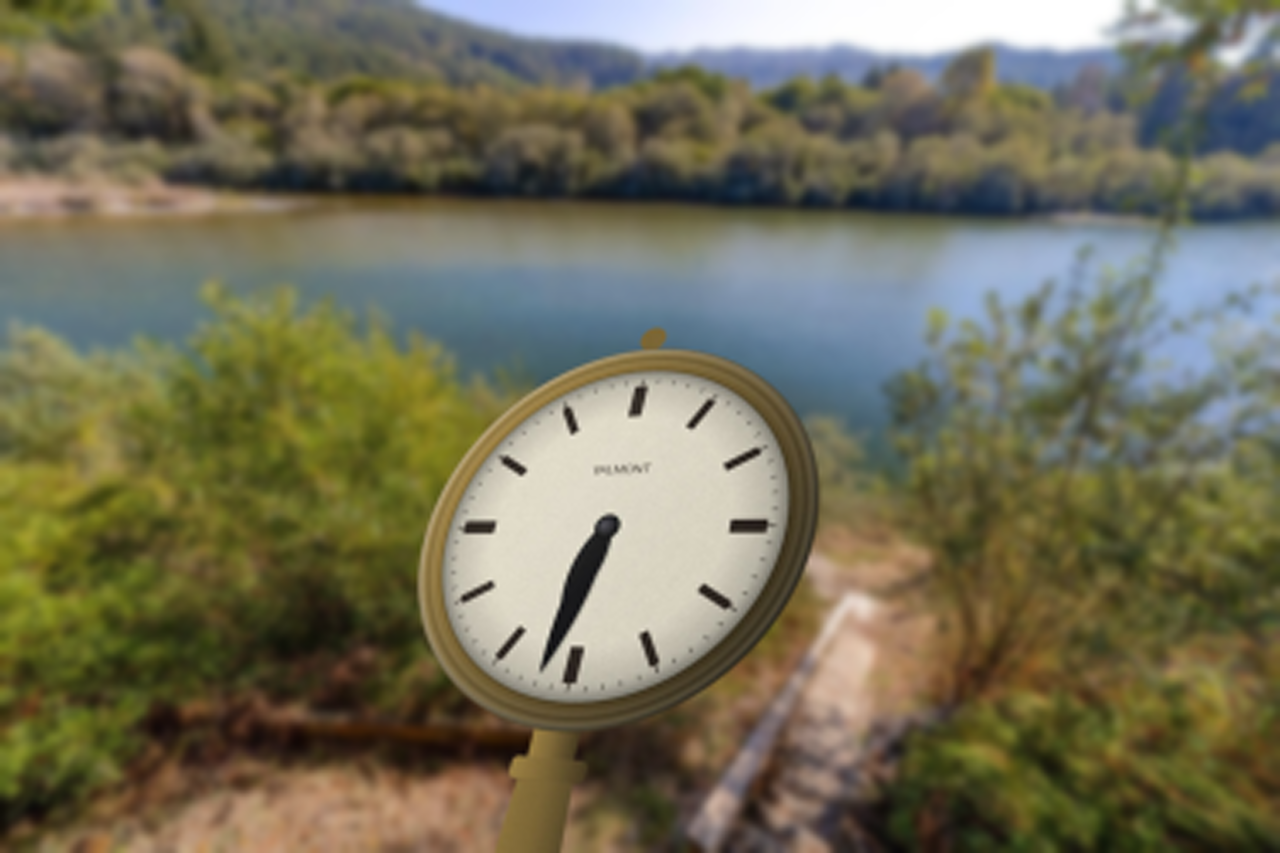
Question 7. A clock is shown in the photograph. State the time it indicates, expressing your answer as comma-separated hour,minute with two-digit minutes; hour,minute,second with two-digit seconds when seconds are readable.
6,32
